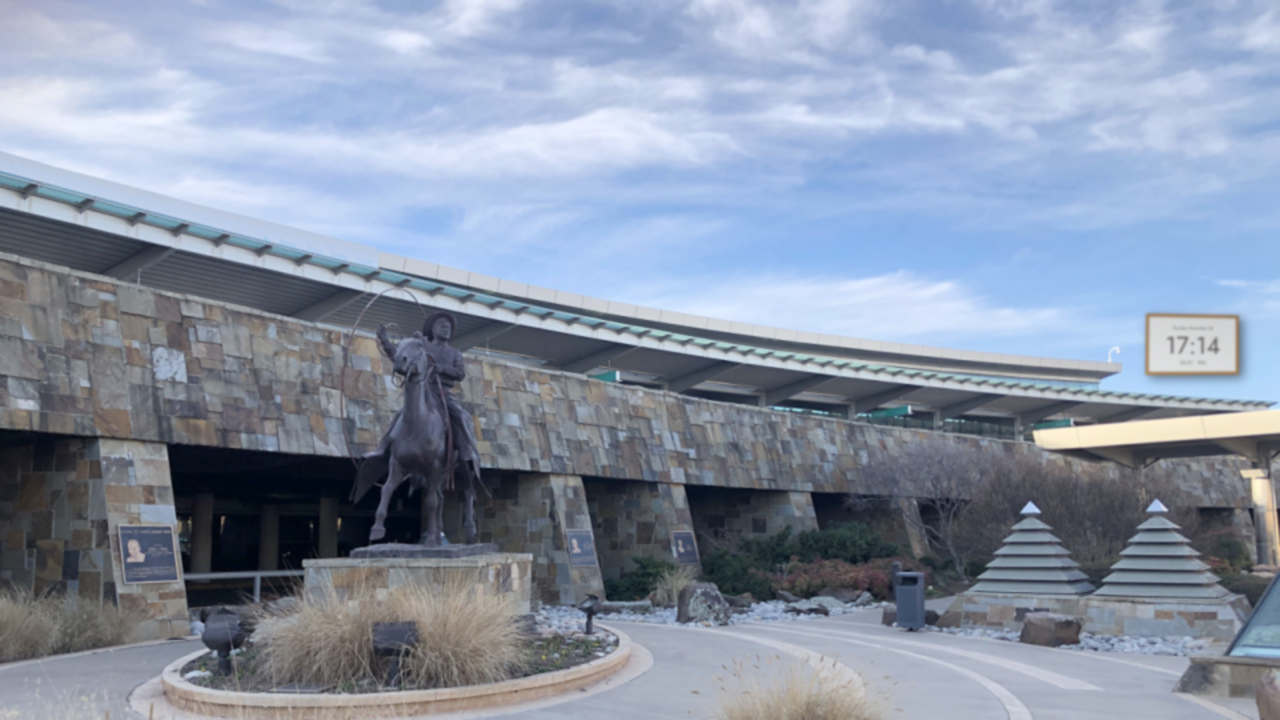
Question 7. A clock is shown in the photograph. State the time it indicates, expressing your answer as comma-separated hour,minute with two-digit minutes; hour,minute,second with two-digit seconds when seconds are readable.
17,14
